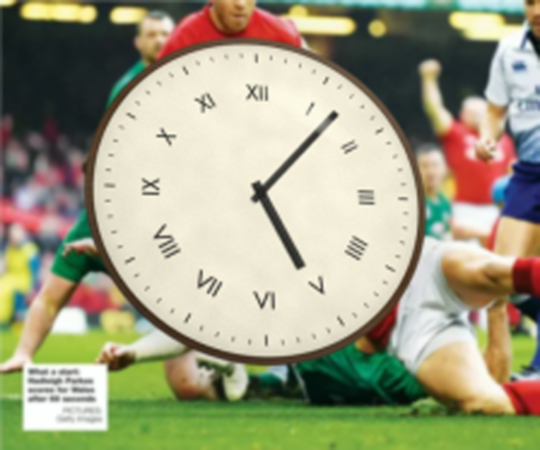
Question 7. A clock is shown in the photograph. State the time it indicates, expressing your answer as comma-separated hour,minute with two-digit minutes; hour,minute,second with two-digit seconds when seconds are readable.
5,07
